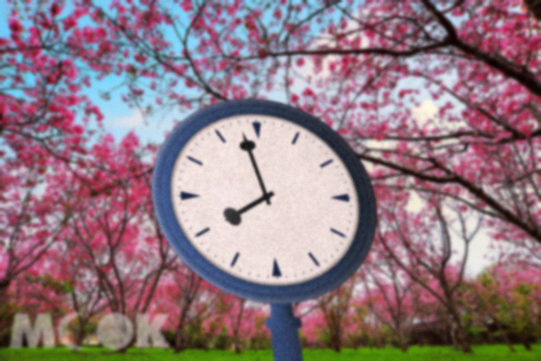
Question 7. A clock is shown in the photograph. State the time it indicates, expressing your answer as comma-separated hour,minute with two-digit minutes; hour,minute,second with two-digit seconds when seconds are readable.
7,58
